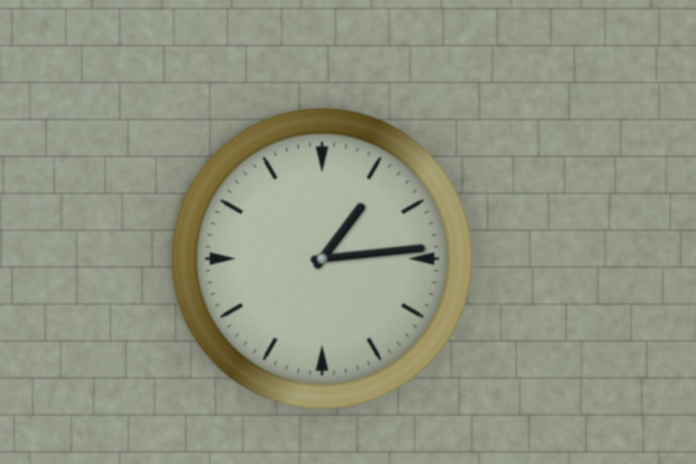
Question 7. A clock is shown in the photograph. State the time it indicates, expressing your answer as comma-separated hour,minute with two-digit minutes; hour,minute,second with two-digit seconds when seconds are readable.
1,14
